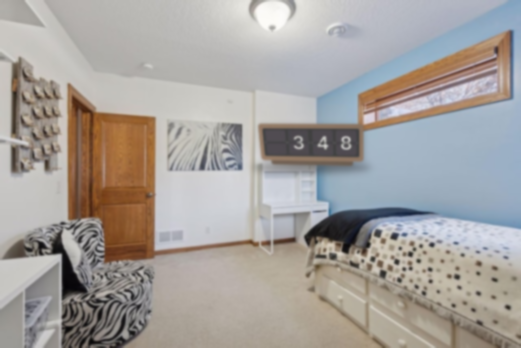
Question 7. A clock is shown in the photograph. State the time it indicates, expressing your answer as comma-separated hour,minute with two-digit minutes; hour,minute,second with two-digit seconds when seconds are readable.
3,48
